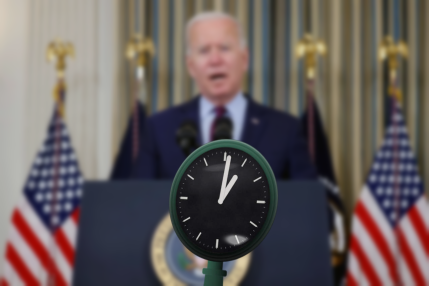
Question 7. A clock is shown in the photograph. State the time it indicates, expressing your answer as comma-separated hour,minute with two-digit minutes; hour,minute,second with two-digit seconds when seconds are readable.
1,01
